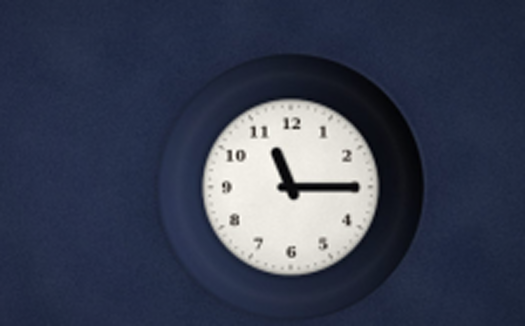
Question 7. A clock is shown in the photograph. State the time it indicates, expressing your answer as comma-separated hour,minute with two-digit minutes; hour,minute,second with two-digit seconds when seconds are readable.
11,15
